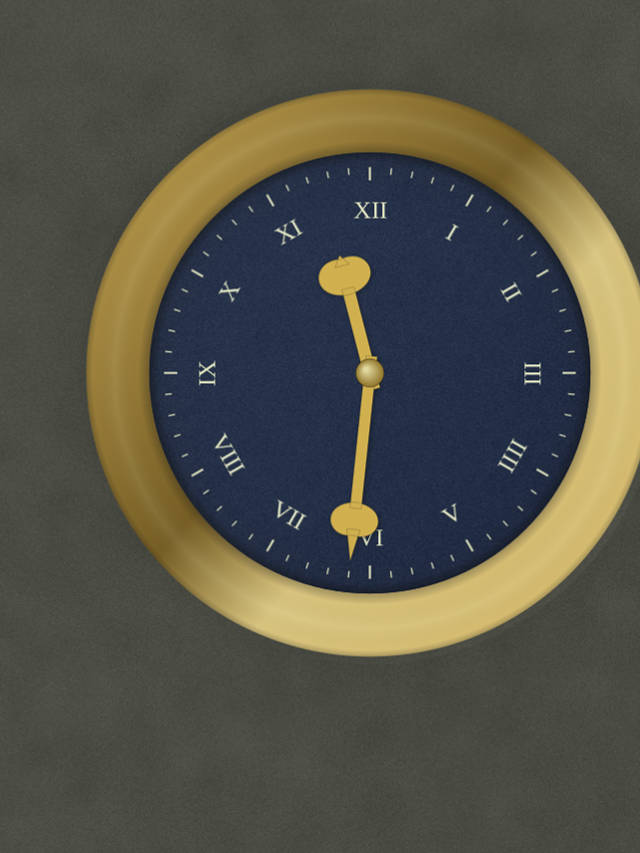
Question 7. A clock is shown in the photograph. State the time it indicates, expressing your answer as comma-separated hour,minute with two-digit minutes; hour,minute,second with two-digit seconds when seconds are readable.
11,31
